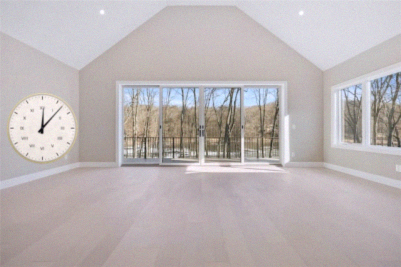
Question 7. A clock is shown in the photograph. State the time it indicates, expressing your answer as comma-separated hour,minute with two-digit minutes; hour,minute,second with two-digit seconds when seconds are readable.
12,07
